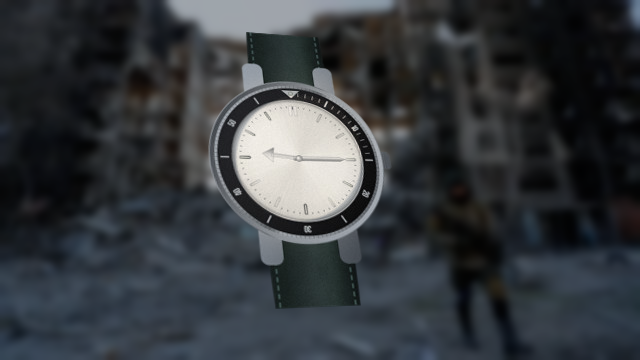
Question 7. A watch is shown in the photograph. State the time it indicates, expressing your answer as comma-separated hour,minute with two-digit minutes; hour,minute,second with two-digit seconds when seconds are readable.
9,15
